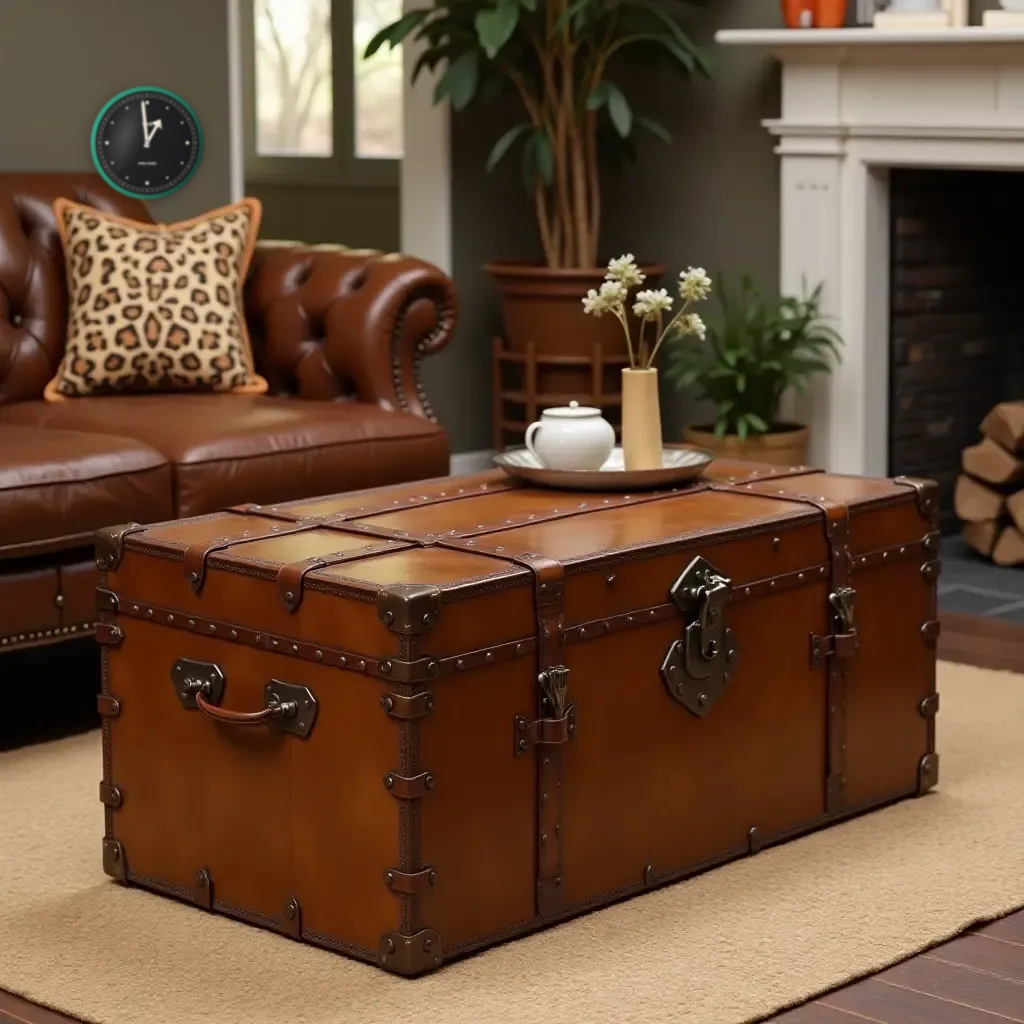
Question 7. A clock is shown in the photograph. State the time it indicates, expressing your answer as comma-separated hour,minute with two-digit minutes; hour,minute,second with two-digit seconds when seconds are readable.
12,59
